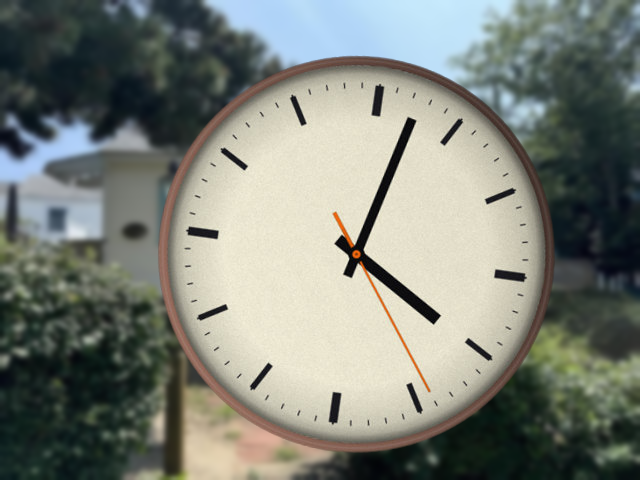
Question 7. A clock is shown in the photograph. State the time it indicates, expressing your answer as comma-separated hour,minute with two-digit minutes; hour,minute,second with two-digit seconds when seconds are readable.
4,02,24
